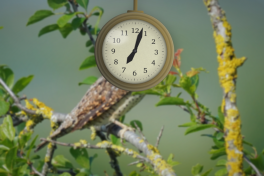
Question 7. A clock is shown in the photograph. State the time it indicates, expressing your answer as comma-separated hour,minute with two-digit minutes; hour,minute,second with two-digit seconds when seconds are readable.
7,03
